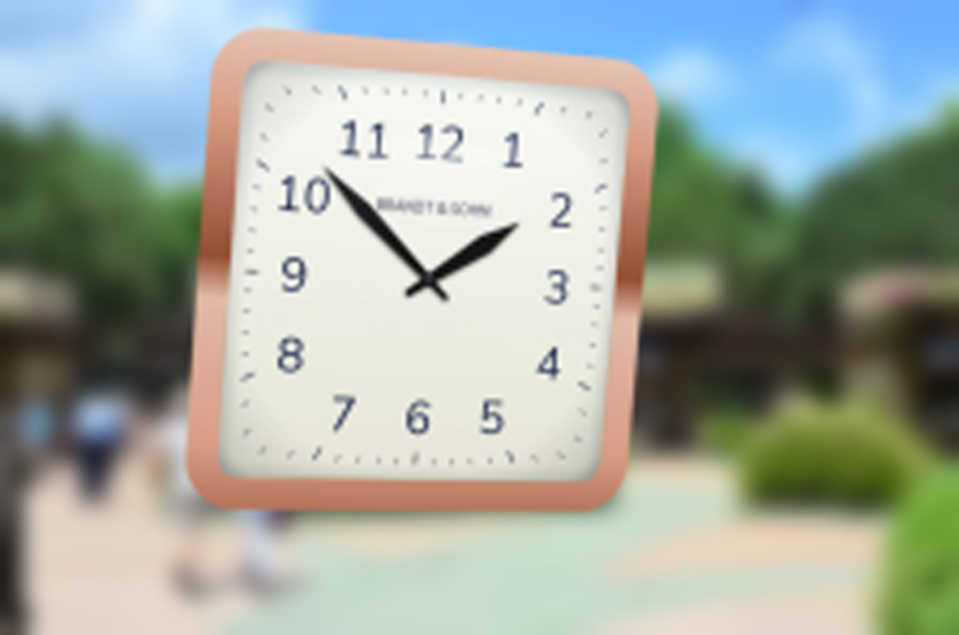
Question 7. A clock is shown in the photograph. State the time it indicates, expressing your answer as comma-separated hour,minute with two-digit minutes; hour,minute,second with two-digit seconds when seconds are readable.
1,52
